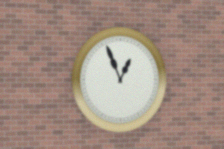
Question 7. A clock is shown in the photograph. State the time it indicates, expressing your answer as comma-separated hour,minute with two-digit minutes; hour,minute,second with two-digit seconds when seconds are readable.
12,56
